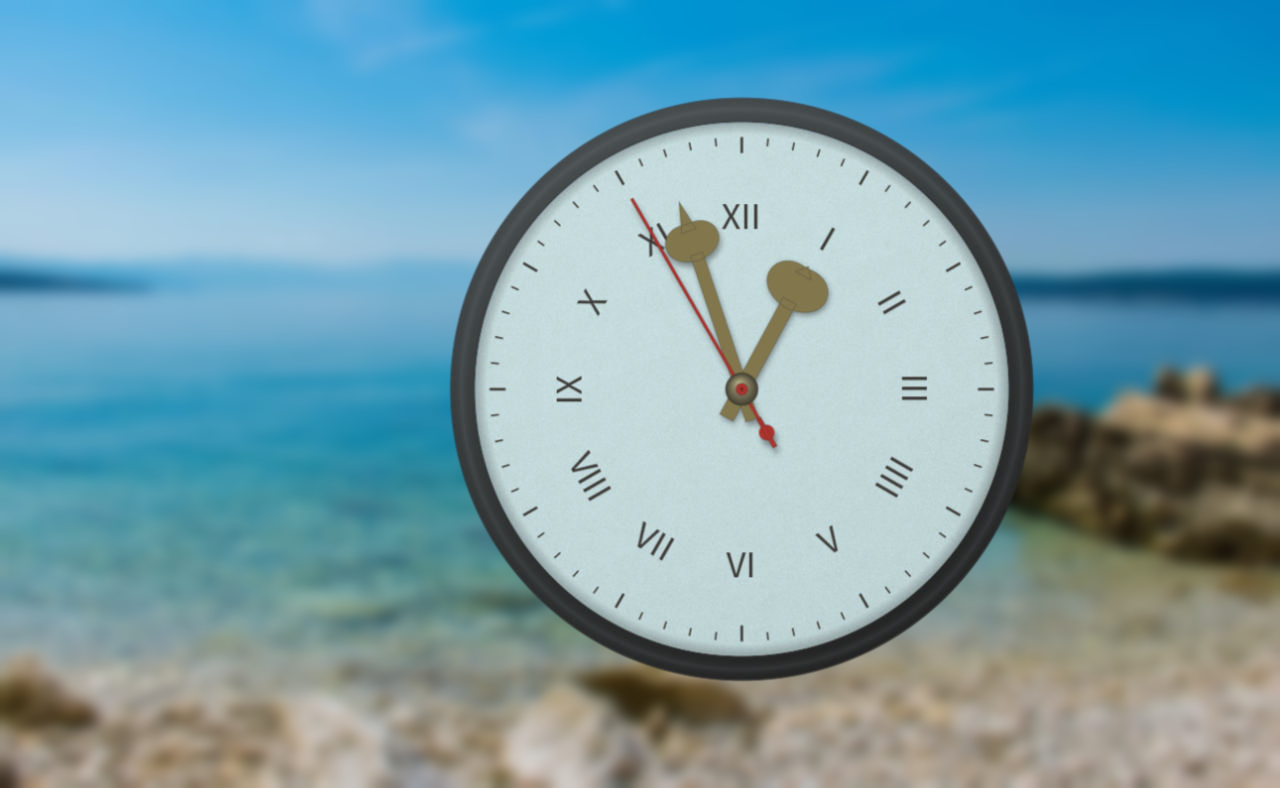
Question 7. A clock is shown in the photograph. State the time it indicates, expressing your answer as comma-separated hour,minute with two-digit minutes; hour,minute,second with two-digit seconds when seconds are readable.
12,56,55
